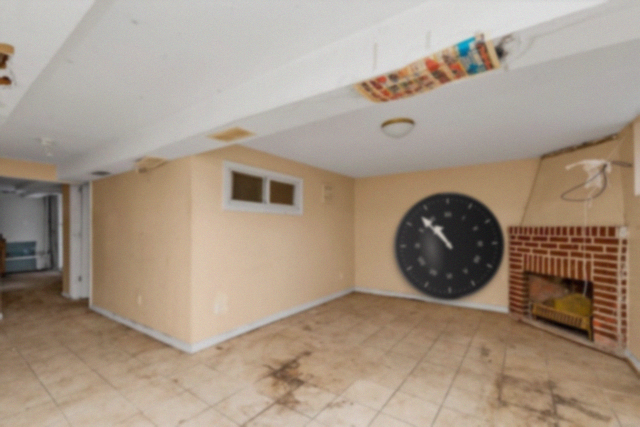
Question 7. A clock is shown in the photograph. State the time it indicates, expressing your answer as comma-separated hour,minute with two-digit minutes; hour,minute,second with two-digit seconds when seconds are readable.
10,53
